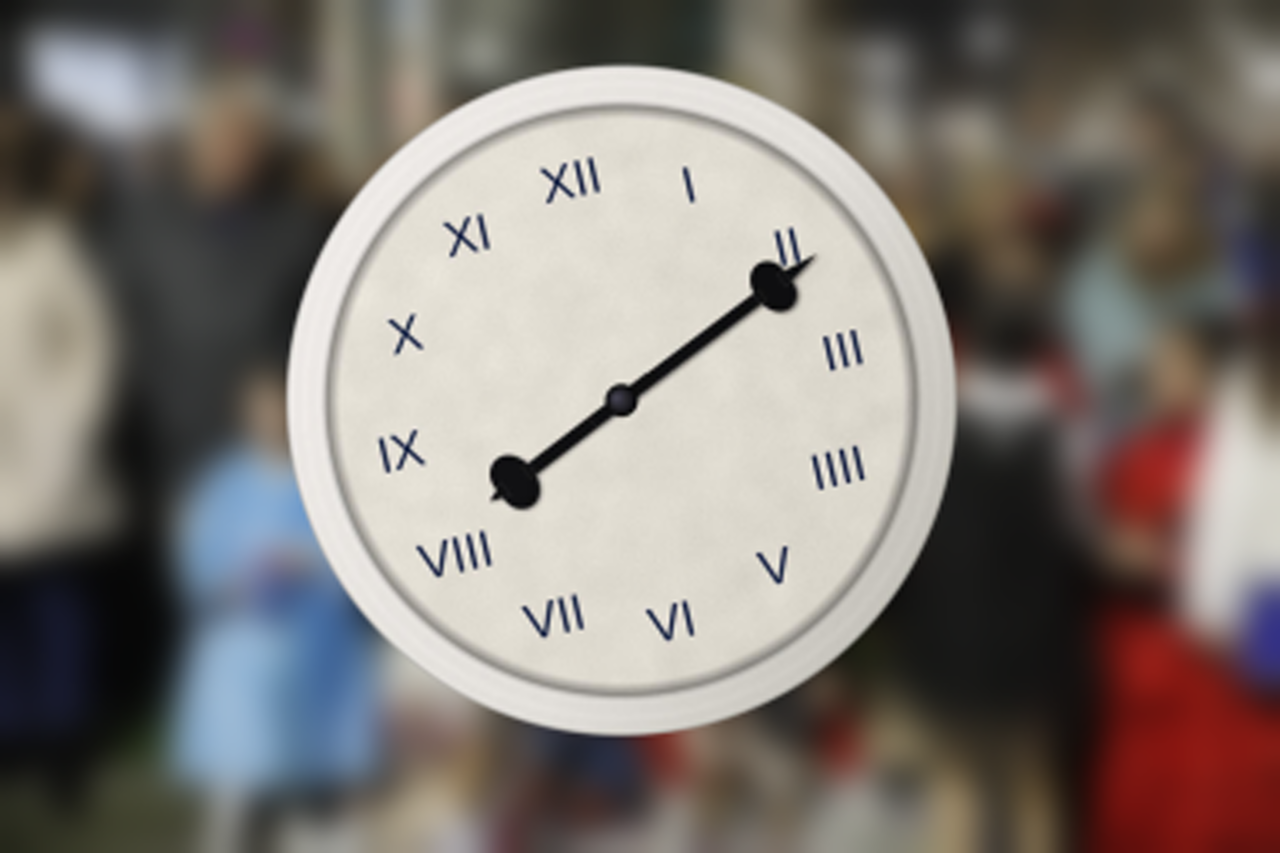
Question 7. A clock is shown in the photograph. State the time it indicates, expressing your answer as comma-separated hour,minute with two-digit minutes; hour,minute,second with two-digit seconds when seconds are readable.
8,11
